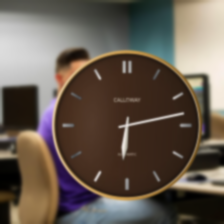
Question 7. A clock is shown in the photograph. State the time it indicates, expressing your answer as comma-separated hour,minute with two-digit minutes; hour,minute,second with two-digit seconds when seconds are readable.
6,13
